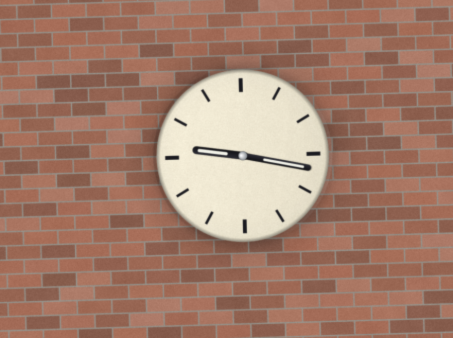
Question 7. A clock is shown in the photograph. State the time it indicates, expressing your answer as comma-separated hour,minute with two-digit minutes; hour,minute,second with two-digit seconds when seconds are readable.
9,17
